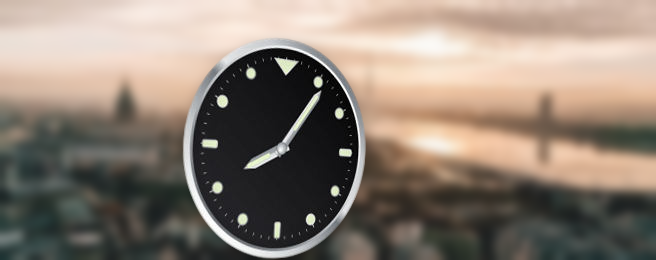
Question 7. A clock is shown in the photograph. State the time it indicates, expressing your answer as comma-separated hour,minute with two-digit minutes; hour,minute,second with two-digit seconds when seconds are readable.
8,06
